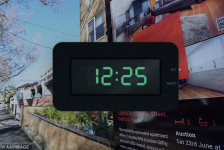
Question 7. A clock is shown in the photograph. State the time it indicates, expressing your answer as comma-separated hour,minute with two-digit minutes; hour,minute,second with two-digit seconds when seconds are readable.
12,25
